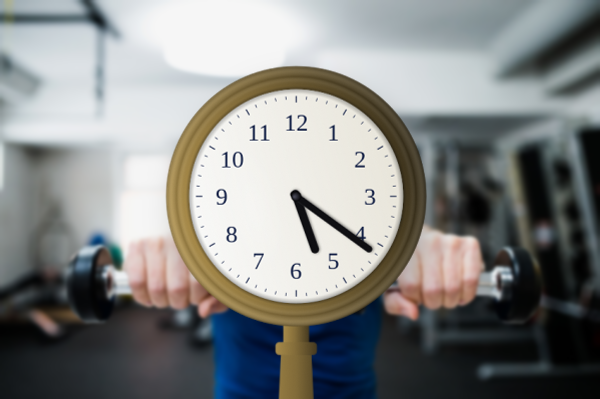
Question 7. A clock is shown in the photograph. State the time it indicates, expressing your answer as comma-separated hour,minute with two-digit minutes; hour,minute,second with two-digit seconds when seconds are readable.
5,21
